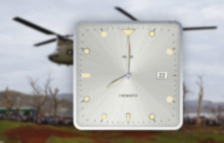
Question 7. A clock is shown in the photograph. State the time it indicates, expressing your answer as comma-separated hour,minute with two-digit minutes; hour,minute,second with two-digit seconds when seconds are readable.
8,00
